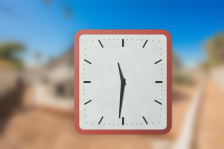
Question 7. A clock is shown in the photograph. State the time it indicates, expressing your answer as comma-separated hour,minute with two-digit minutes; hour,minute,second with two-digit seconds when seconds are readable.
11,31
